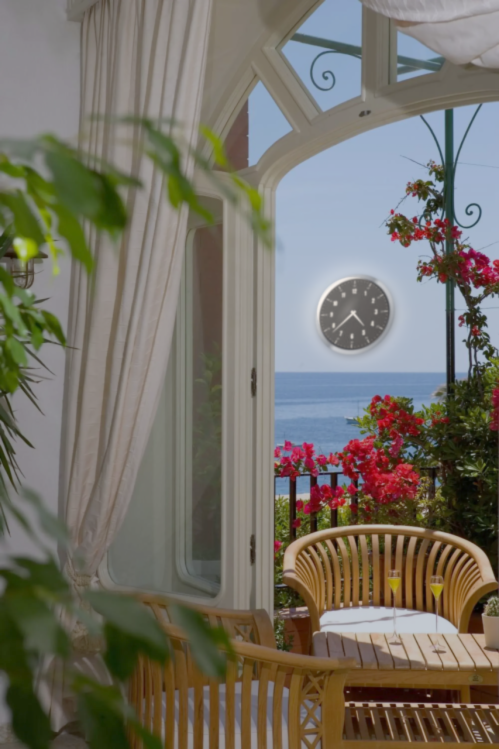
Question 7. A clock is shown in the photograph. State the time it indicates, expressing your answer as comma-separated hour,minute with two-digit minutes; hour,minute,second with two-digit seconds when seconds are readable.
4,38
